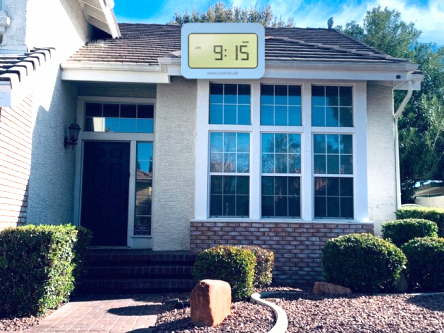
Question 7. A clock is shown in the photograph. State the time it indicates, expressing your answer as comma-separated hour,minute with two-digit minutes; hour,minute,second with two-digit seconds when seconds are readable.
9,15
